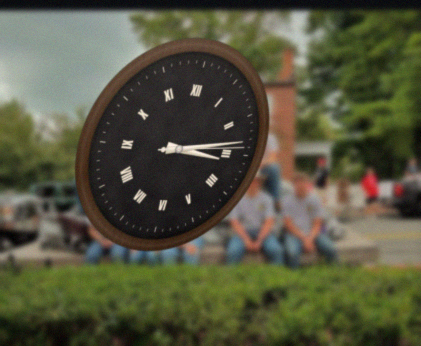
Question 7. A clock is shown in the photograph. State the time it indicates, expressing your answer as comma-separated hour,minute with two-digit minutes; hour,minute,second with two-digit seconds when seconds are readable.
3,13,14
